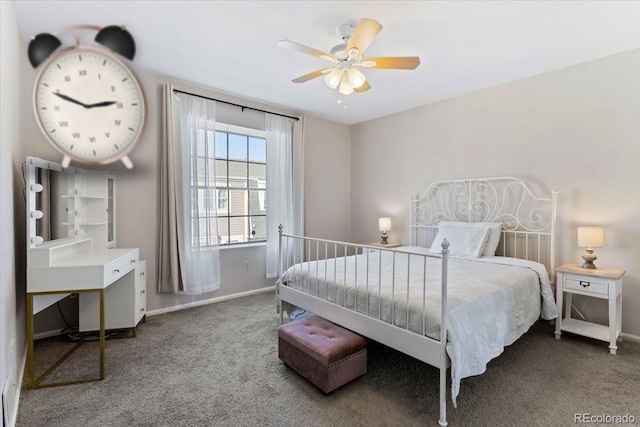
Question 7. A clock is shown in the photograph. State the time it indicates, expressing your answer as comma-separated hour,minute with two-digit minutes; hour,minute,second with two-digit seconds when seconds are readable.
2,49
